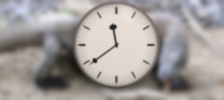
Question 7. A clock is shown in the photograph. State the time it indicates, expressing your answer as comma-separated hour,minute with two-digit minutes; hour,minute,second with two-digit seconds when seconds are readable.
11,39
